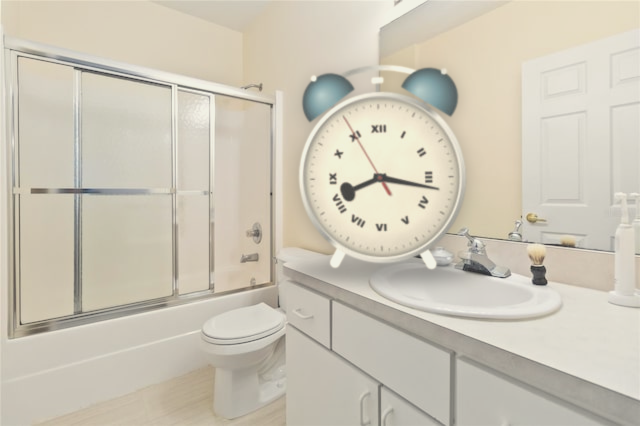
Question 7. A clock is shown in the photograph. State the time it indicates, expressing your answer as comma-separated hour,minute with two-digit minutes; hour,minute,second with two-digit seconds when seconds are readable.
8,16,55
